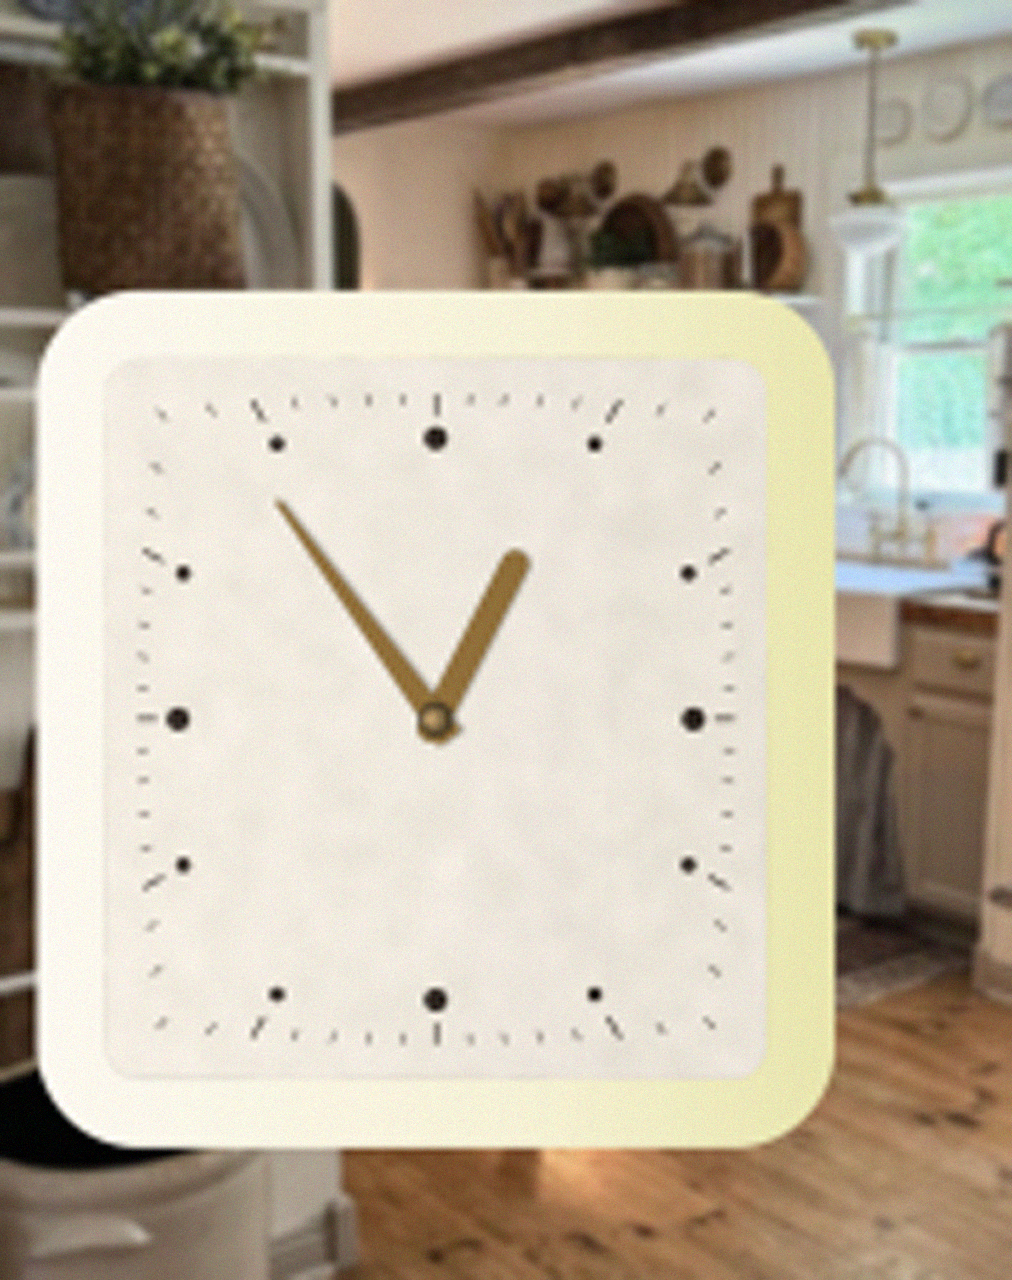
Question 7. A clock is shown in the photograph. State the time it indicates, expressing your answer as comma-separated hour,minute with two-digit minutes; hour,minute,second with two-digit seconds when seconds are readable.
12,54
